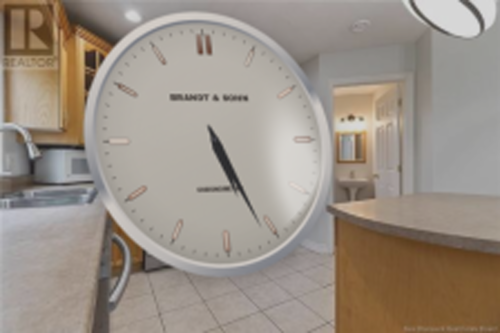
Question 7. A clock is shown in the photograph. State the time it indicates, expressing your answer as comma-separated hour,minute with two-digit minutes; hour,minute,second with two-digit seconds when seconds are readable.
5,26
